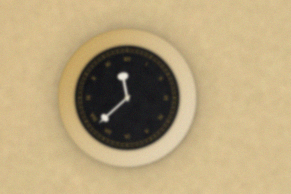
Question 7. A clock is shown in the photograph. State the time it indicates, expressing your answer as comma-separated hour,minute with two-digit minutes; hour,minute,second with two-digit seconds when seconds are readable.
11,38
